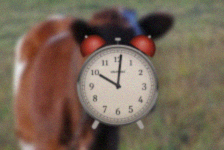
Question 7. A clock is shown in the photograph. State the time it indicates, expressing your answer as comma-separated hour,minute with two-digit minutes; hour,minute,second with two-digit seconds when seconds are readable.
10,01
